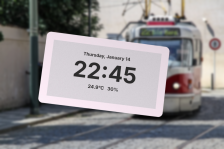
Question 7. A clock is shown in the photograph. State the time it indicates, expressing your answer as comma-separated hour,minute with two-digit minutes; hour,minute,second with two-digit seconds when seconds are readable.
22,45
